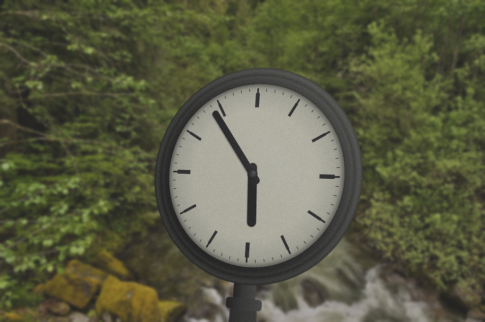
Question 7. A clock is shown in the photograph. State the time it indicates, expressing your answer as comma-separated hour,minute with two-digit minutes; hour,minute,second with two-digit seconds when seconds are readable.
5,54
